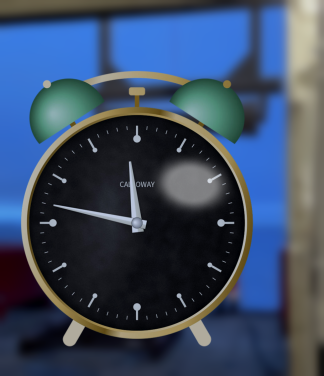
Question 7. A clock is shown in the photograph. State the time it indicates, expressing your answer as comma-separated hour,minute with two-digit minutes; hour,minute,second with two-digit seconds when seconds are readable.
11,47
